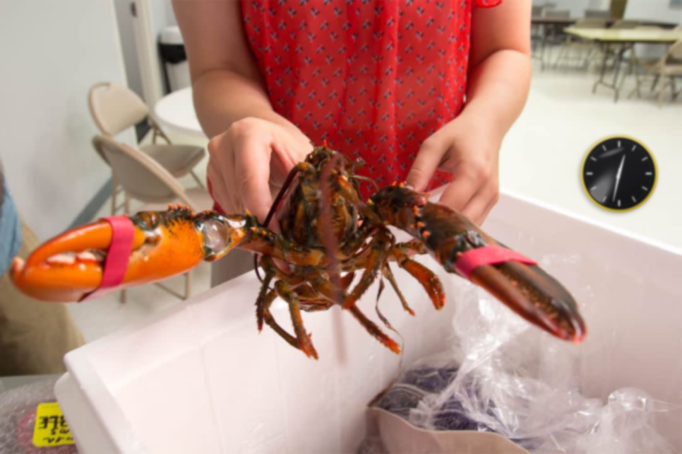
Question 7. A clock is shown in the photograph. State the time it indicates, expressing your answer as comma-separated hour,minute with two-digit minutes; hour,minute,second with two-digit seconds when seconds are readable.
12,32
